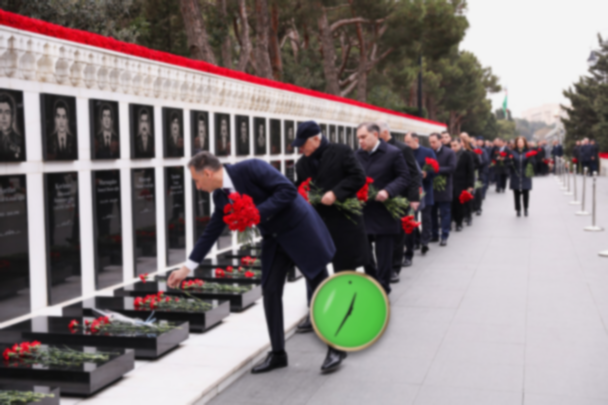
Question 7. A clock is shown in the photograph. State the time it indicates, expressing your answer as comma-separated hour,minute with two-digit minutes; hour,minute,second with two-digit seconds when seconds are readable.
12,35
